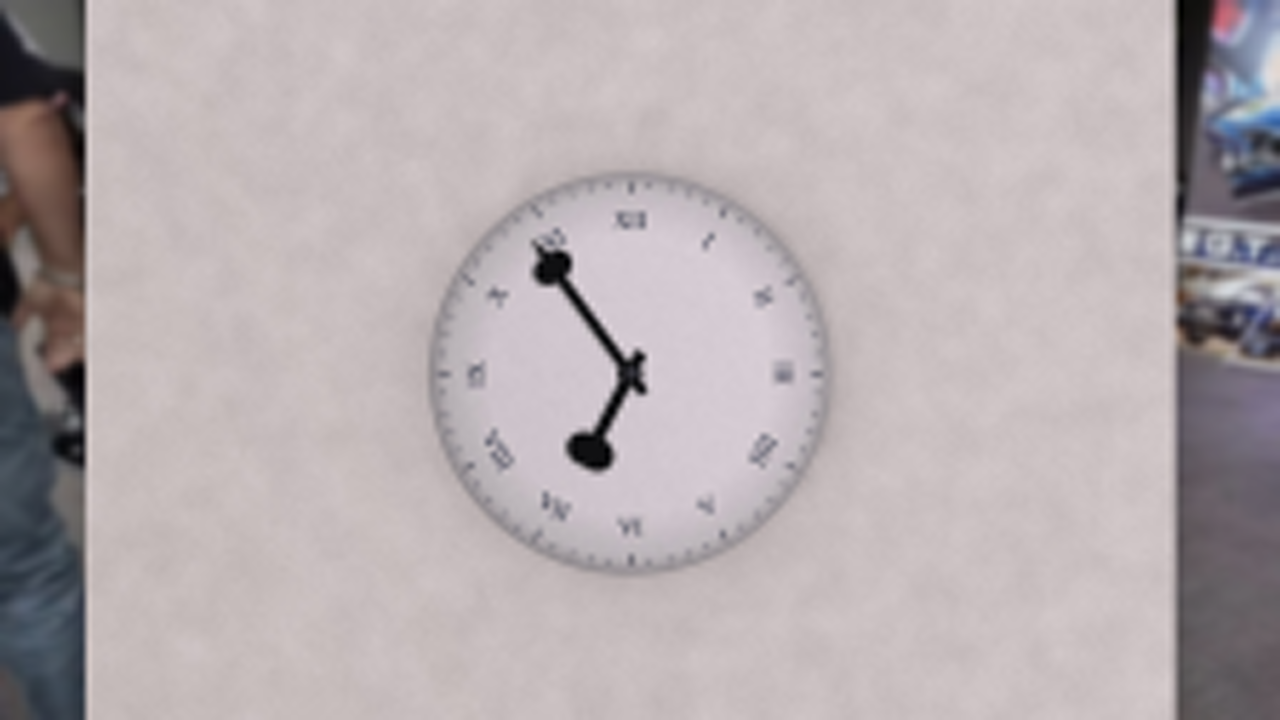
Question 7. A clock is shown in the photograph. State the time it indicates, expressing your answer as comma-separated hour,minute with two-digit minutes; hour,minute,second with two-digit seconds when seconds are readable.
6,54
